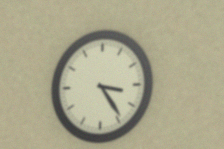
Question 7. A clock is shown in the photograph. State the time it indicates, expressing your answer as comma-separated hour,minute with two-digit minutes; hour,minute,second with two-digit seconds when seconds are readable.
3,24
